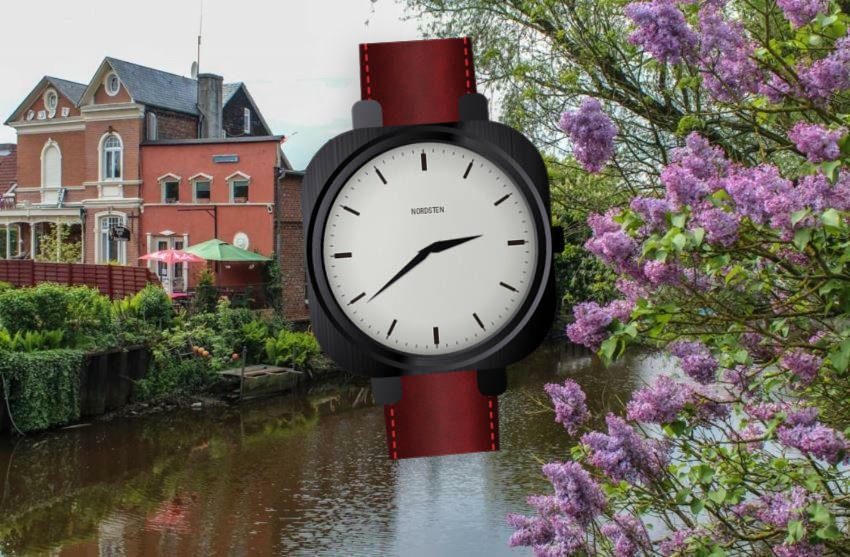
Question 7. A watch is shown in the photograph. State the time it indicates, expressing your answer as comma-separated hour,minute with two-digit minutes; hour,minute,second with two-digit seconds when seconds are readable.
2,39
